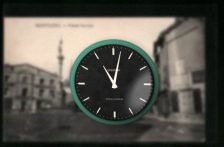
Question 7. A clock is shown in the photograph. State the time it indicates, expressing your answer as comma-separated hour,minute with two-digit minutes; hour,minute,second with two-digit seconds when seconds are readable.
11,02
